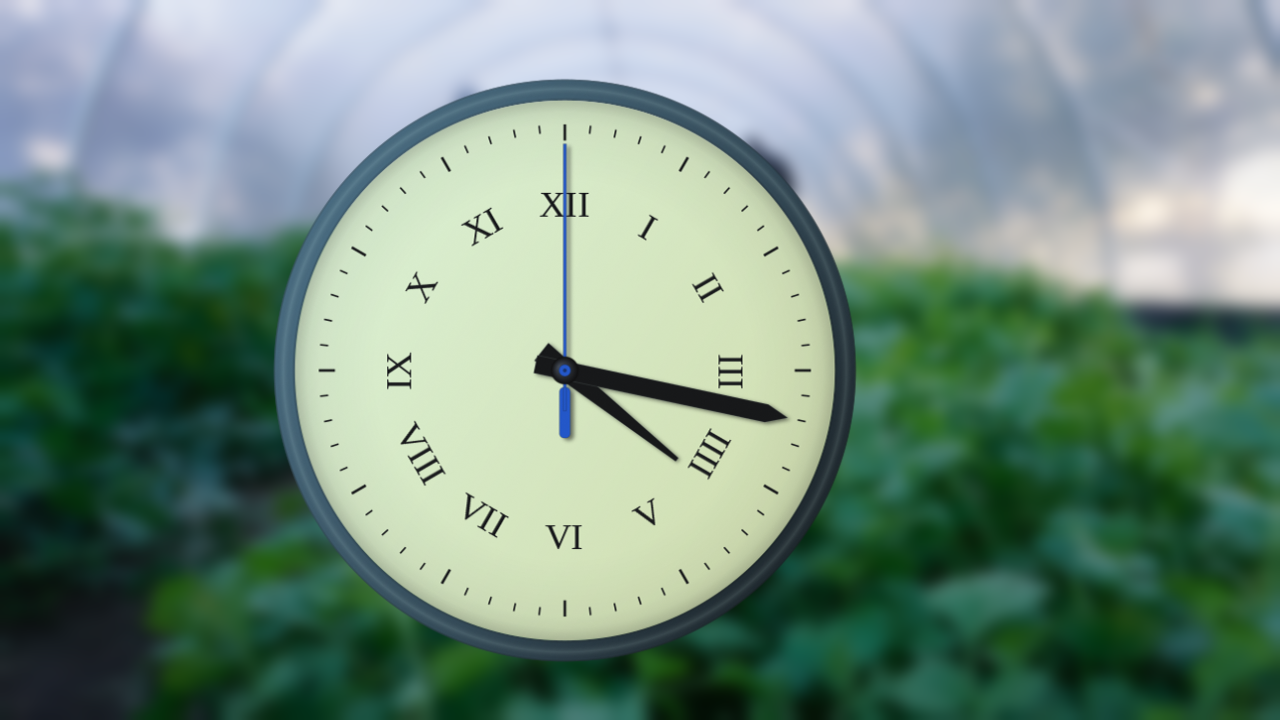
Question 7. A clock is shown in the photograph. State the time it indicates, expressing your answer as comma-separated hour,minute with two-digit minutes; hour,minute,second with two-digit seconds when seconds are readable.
4,17,00
